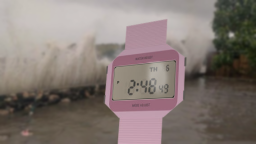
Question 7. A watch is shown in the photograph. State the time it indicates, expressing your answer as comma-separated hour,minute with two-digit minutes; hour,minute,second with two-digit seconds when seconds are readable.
2,48,49
